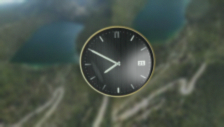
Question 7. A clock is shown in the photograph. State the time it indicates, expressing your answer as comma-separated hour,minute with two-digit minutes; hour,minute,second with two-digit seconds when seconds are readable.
7,50
